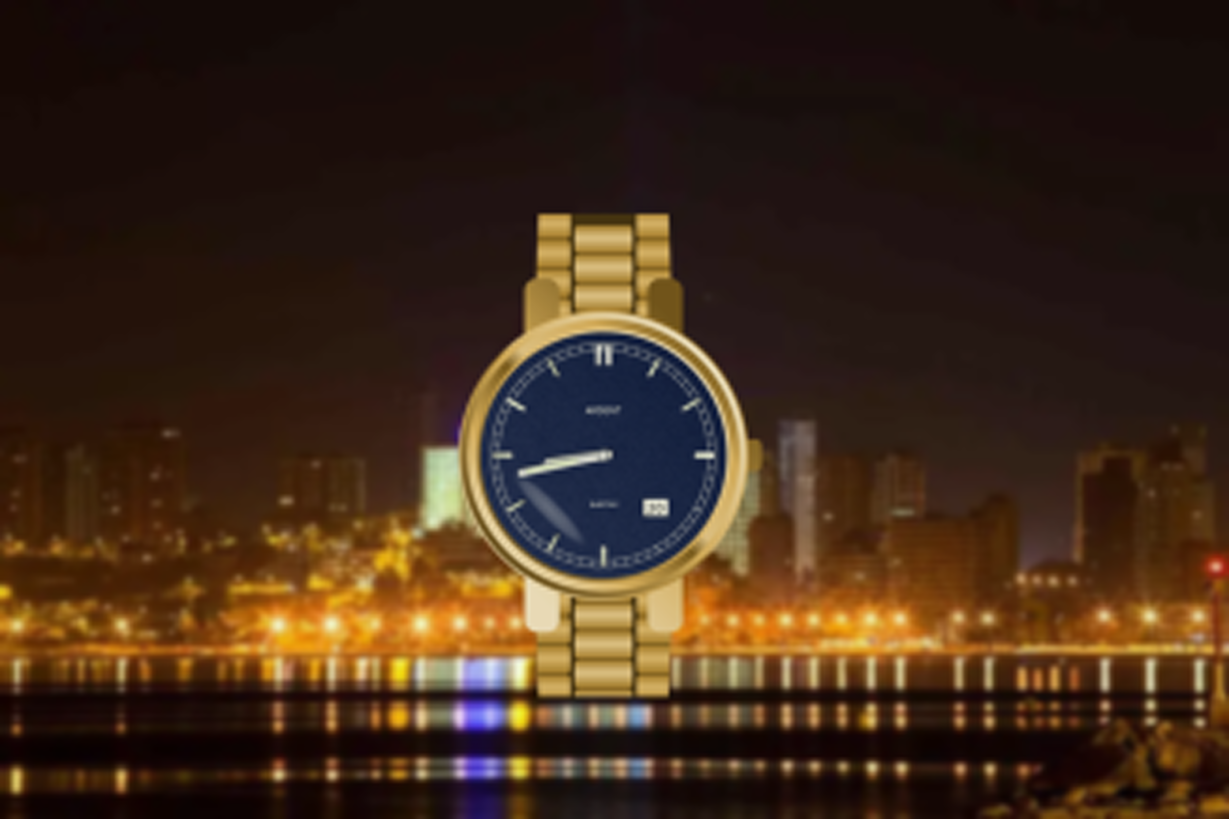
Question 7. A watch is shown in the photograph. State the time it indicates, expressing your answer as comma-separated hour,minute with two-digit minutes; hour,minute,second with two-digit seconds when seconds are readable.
8,43
